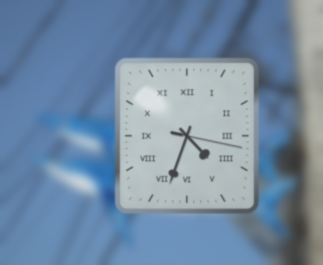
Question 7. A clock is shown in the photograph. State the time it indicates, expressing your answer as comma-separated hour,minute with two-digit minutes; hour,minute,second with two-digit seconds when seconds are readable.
4,33,17
